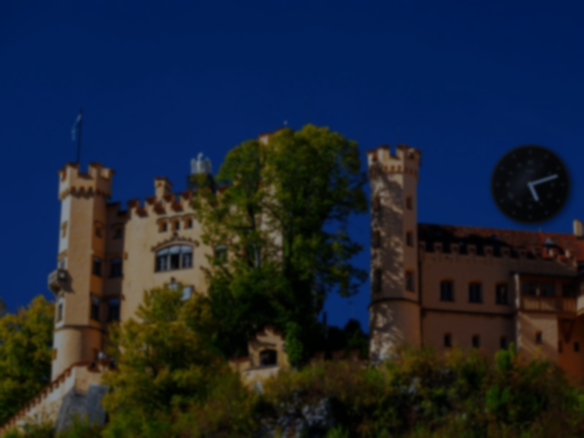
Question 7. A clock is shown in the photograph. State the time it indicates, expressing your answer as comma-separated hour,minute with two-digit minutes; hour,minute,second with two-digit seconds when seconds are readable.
5,12
